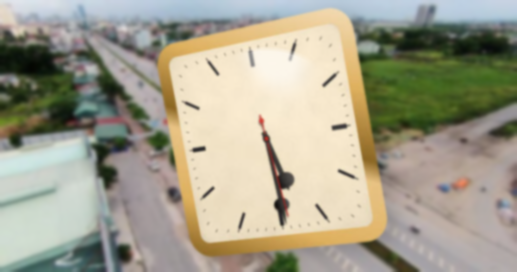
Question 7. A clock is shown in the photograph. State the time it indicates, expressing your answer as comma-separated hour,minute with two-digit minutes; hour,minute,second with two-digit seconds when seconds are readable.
5,29,29
